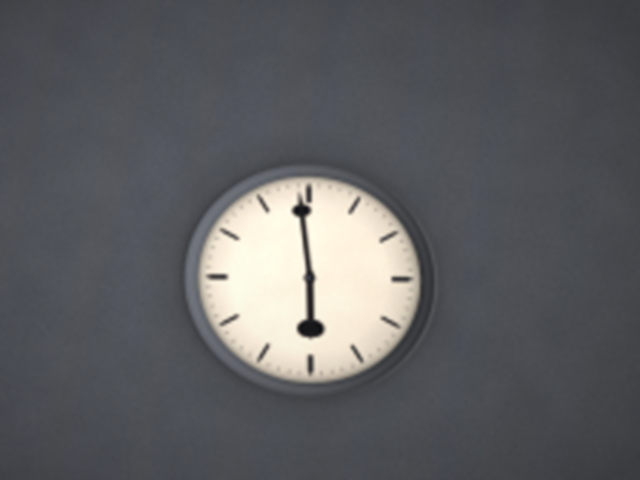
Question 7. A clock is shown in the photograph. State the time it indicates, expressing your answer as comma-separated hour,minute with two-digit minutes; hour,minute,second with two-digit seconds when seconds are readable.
5,59
